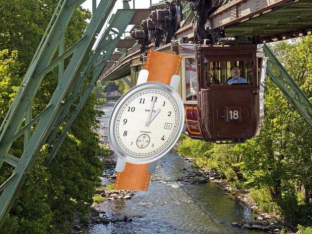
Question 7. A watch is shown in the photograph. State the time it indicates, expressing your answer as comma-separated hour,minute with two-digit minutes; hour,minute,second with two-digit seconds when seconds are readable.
1,00
